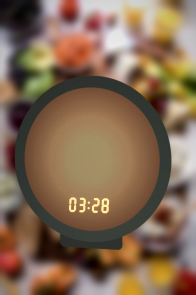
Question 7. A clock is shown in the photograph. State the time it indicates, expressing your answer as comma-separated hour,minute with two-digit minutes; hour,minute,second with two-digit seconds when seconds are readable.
3,28
